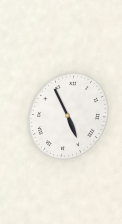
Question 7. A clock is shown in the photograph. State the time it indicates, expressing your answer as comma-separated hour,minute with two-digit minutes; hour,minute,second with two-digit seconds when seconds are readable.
4,54
